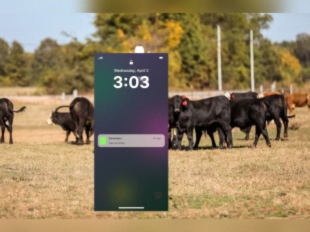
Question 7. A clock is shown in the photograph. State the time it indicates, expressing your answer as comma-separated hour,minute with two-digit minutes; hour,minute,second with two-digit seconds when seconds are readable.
3,03
